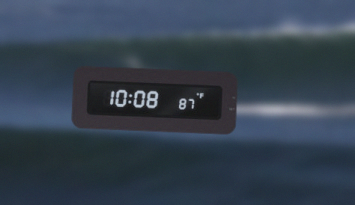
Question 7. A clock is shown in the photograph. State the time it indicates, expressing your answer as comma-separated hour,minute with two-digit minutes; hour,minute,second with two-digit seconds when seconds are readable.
10,08
